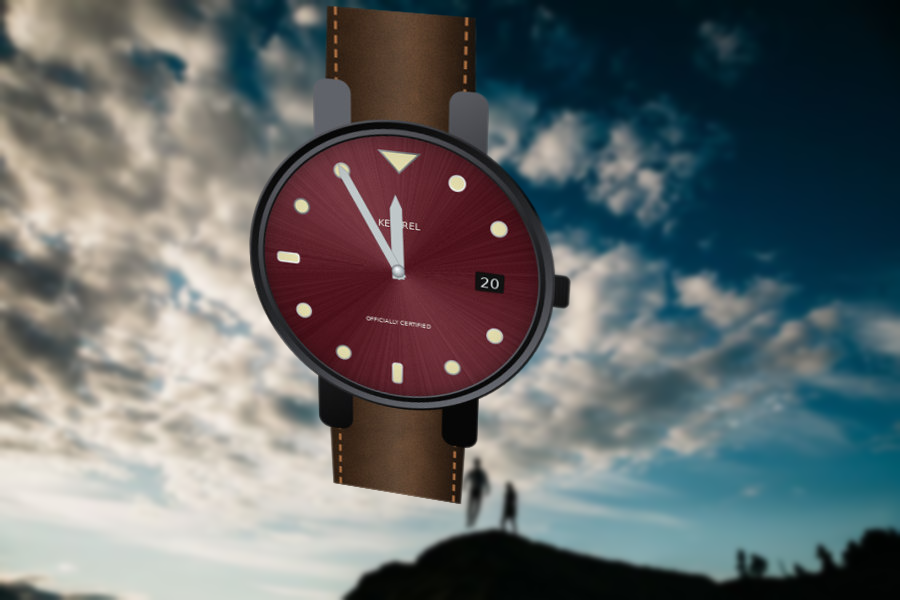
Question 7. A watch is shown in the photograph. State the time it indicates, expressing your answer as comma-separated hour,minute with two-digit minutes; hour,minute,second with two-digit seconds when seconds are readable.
11,55
